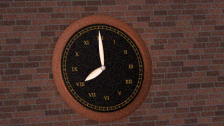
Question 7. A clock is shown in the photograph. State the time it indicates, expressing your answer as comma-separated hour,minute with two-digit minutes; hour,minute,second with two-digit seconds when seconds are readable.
8,00
